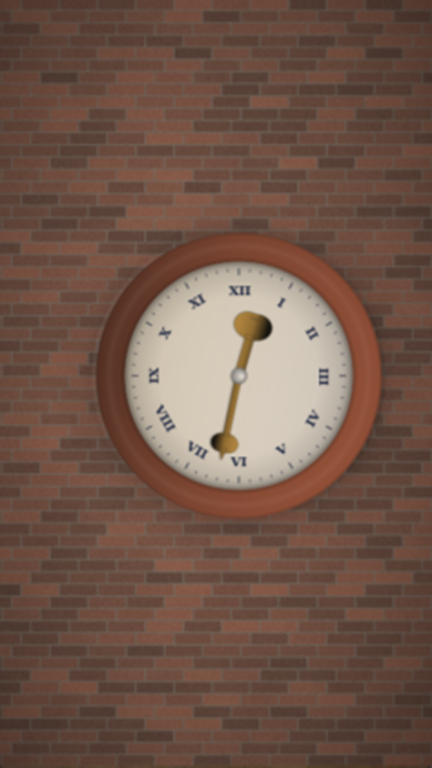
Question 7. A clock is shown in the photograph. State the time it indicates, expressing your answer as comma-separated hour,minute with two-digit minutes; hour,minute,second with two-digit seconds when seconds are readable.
12,32
